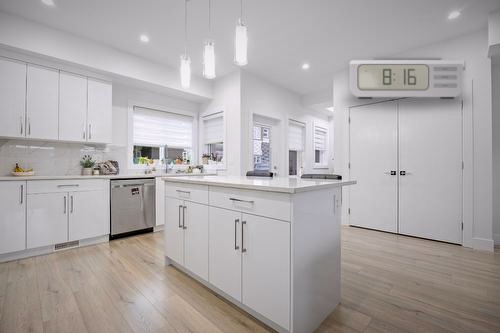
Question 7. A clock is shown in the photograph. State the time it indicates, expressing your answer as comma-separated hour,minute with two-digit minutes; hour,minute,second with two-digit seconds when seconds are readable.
8,16
